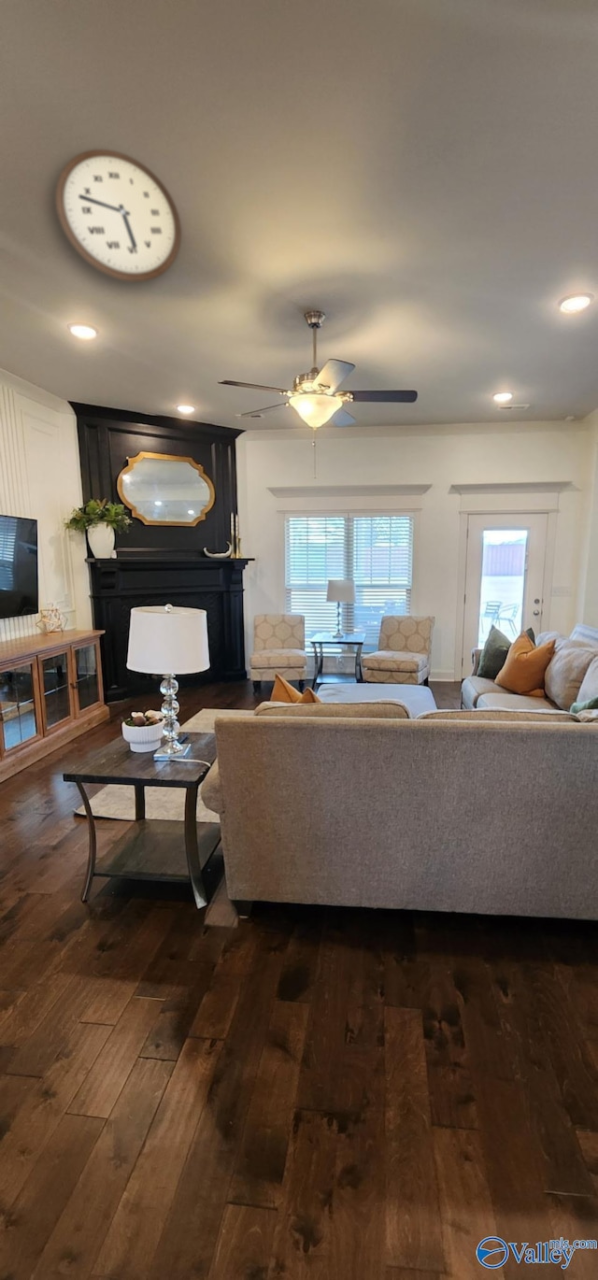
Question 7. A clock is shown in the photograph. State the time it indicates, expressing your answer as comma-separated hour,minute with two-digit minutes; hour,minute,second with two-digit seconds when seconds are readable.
5,48
